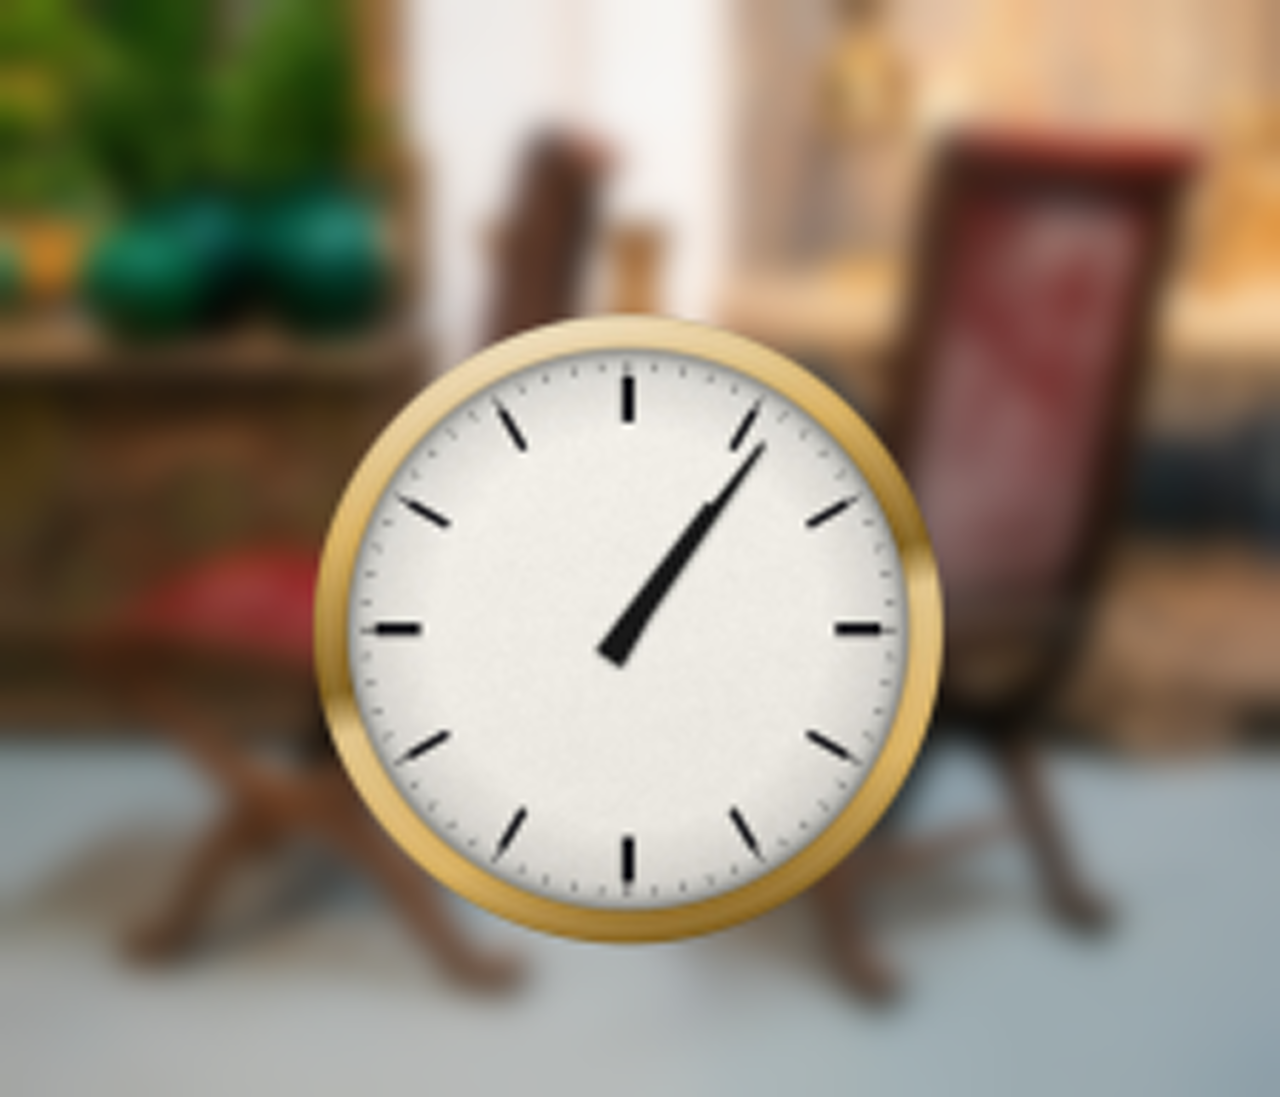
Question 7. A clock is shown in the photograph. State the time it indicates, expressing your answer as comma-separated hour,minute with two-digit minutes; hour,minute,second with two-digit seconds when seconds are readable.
1,06
